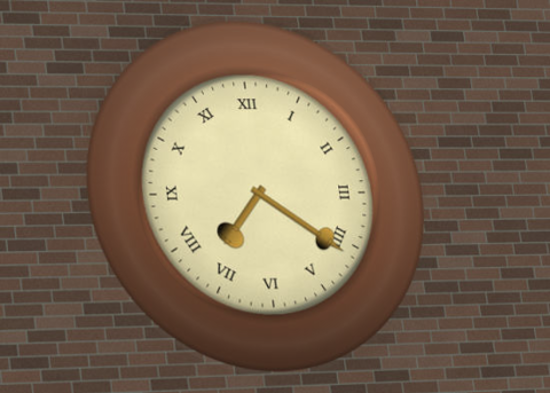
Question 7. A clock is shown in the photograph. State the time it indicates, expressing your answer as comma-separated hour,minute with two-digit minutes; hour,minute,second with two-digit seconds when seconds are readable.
7,21
